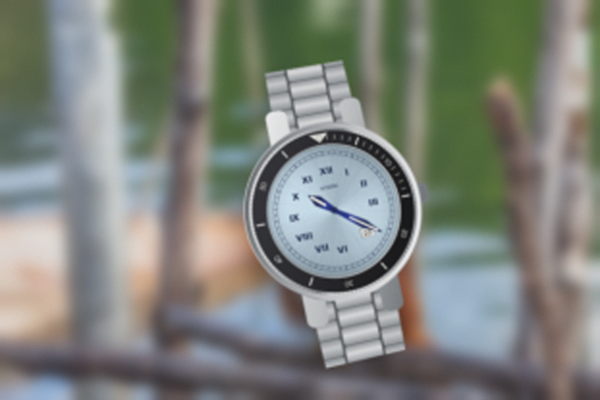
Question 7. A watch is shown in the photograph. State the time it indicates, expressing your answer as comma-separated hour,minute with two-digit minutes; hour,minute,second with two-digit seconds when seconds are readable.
10,21
